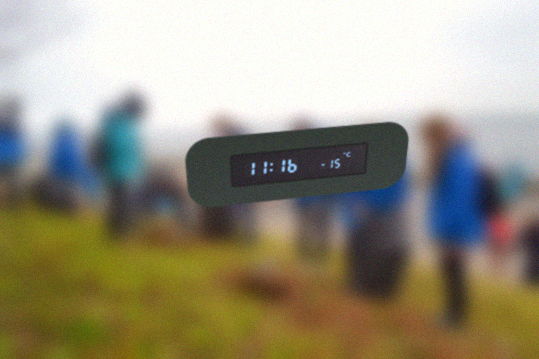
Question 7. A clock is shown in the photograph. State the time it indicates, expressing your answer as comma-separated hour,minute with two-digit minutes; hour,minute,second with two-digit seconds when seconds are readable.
11,16
